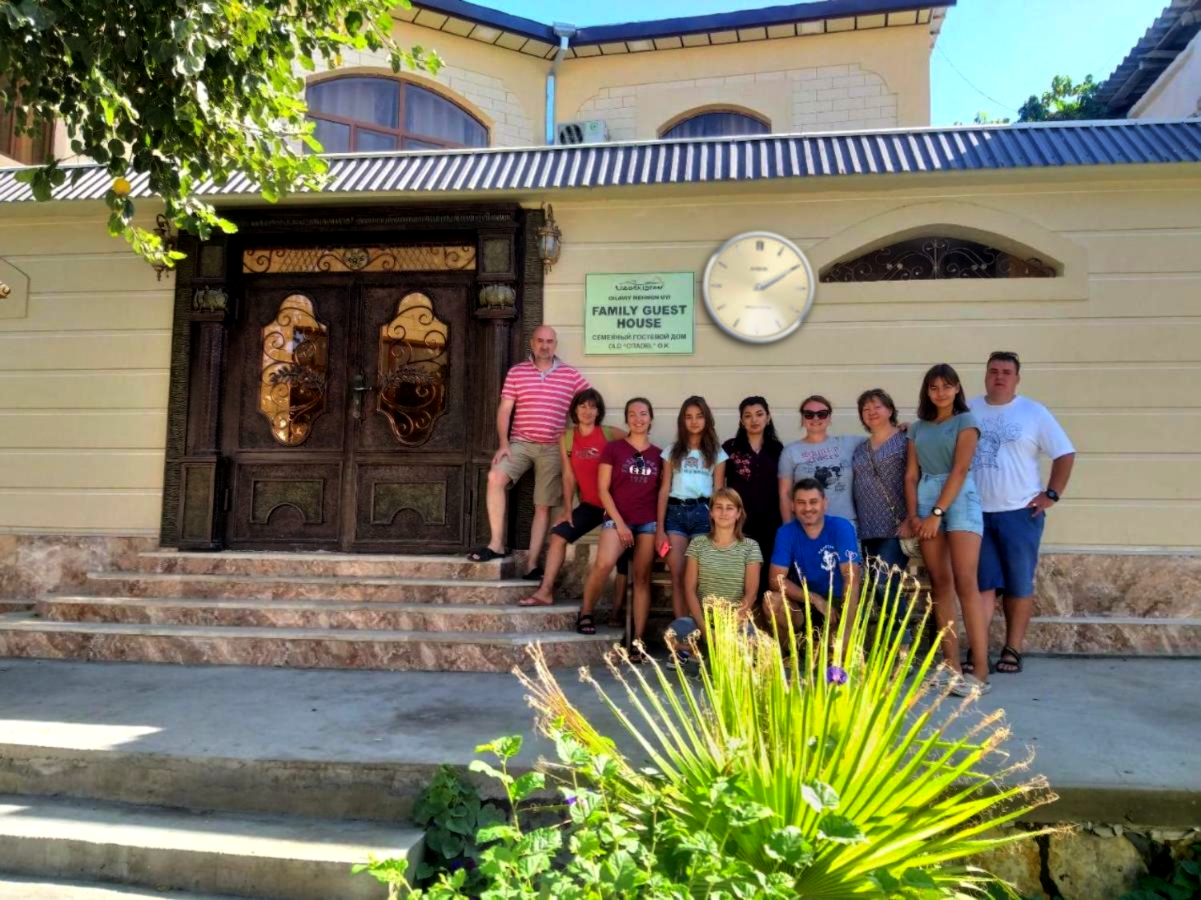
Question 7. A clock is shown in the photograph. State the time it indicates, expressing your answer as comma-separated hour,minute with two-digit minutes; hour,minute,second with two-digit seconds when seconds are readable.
2,10
